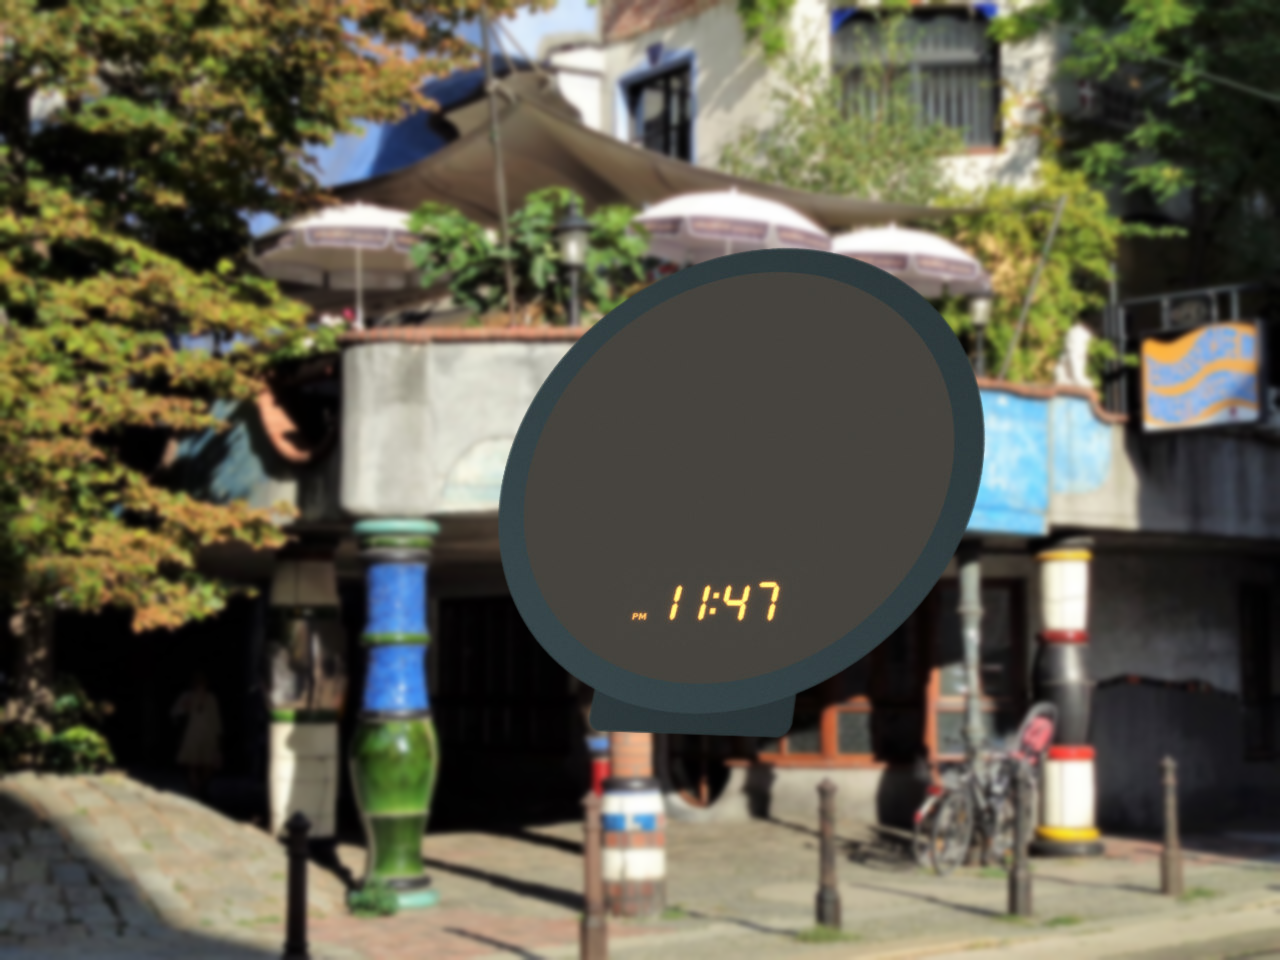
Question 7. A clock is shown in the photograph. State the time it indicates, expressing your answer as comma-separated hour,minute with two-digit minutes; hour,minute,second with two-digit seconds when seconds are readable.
11,47
